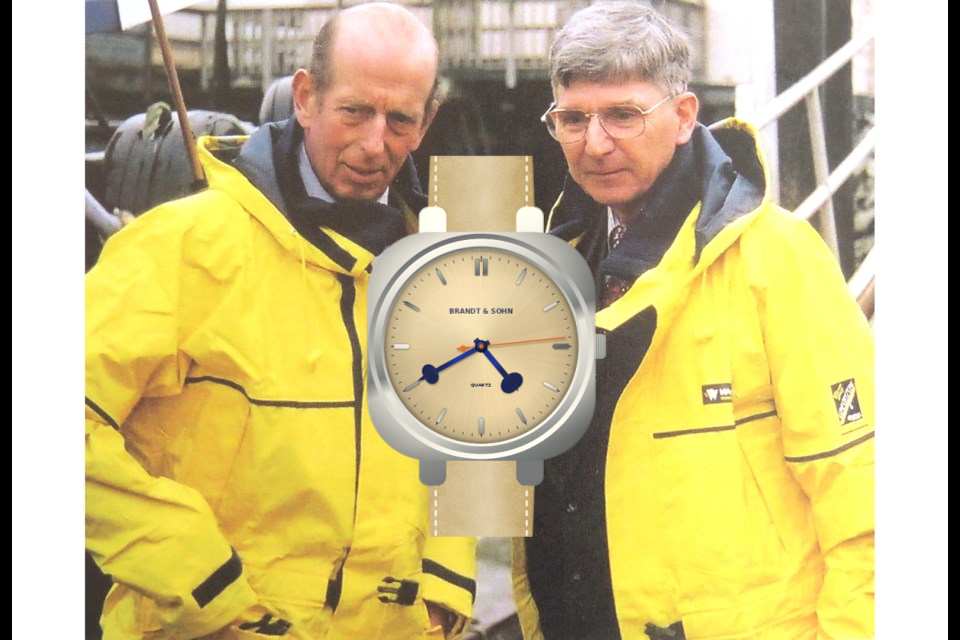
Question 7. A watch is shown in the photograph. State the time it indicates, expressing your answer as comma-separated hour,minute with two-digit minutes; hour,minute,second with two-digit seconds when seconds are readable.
4,40,14
